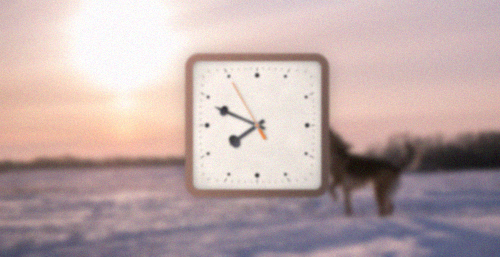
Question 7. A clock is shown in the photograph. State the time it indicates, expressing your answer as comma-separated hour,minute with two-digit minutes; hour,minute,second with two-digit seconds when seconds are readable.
7,48,55
